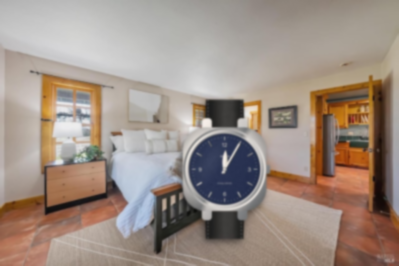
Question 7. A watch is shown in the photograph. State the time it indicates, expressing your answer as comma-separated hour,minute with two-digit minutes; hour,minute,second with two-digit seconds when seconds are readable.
12,05
